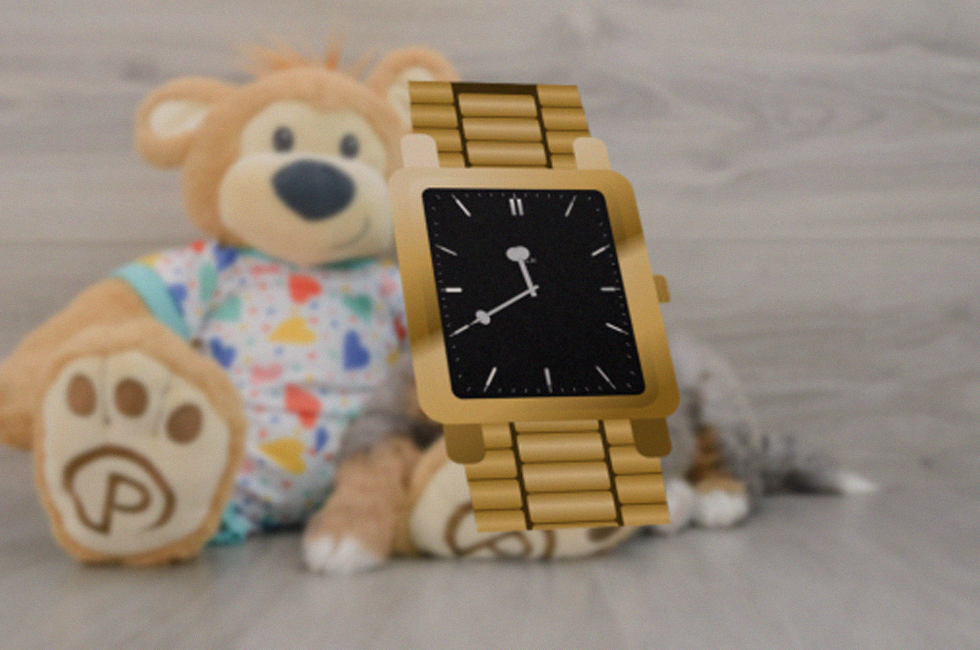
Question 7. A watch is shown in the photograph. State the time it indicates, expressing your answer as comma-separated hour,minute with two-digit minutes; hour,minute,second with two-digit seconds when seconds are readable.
11,40
